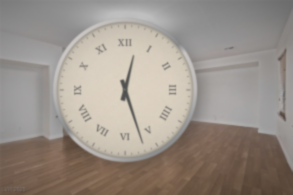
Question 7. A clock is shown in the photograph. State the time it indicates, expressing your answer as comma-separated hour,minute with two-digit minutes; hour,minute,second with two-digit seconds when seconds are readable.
12,27
